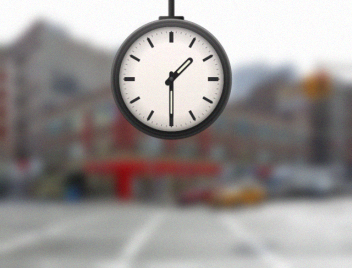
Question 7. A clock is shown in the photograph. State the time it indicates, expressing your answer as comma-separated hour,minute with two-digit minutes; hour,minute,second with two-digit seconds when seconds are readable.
1,30
